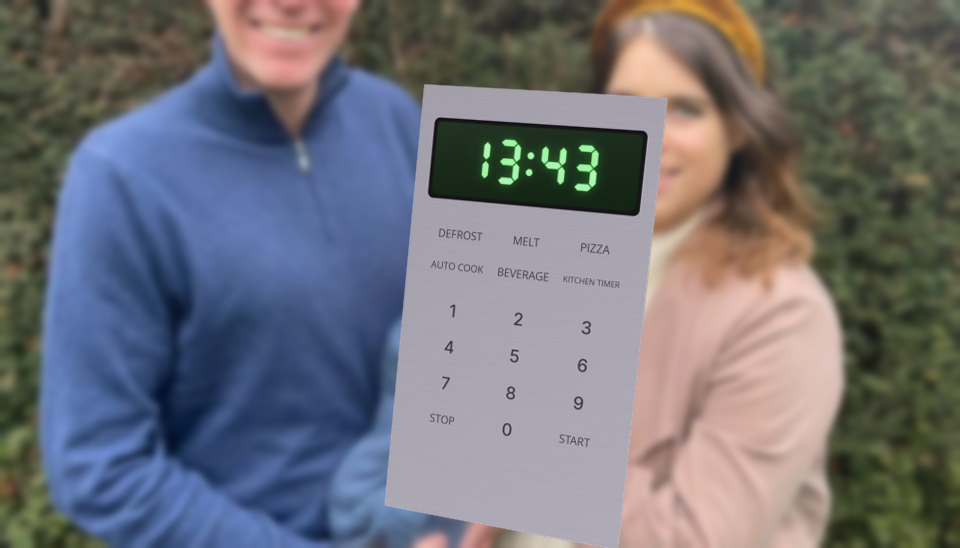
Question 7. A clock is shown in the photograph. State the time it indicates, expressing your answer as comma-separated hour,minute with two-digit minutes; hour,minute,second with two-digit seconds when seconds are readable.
13,43
